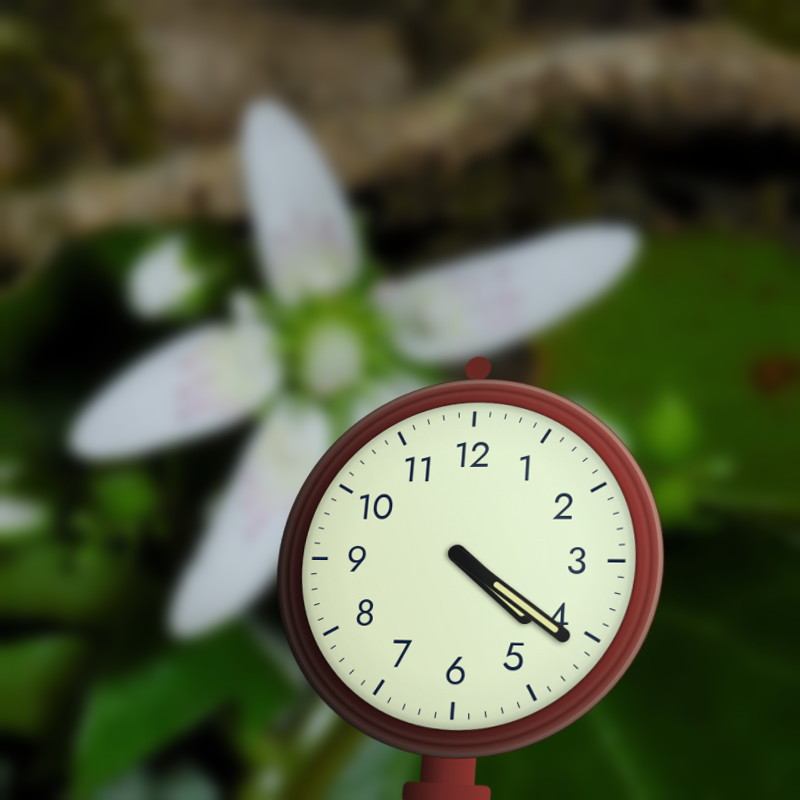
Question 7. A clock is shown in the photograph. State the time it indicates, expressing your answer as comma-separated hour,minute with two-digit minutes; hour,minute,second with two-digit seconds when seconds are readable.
4,21
